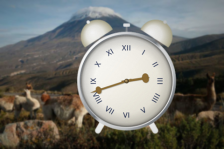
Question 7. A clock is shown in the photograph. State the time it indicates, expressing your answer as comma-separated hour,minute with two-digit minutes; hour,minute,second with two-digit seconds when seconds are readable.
2,42
